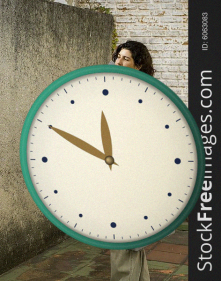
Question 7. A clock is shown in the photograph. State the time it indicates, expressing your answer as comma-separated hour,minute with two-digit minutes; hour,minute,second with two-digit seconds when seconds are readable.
11,50
